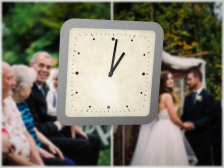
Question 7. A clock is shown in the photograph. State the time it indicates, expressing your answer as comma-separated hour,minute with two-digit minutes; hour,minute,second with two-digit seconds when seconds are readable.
1,01
